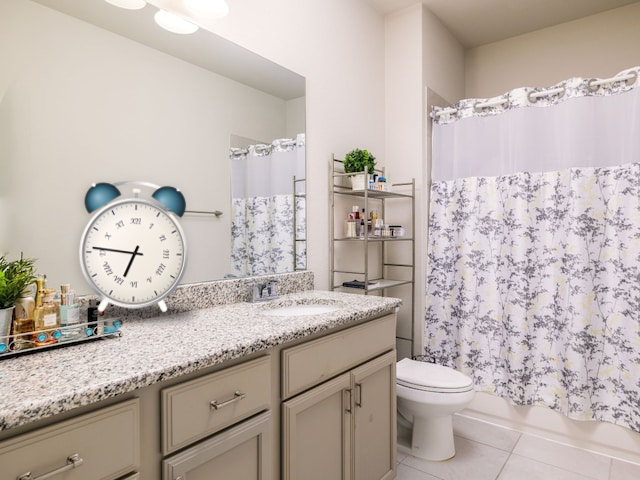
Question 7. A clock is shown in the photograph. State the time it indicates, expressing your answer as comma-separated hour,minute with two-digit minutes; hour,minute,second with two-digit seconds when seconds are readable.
6,46
